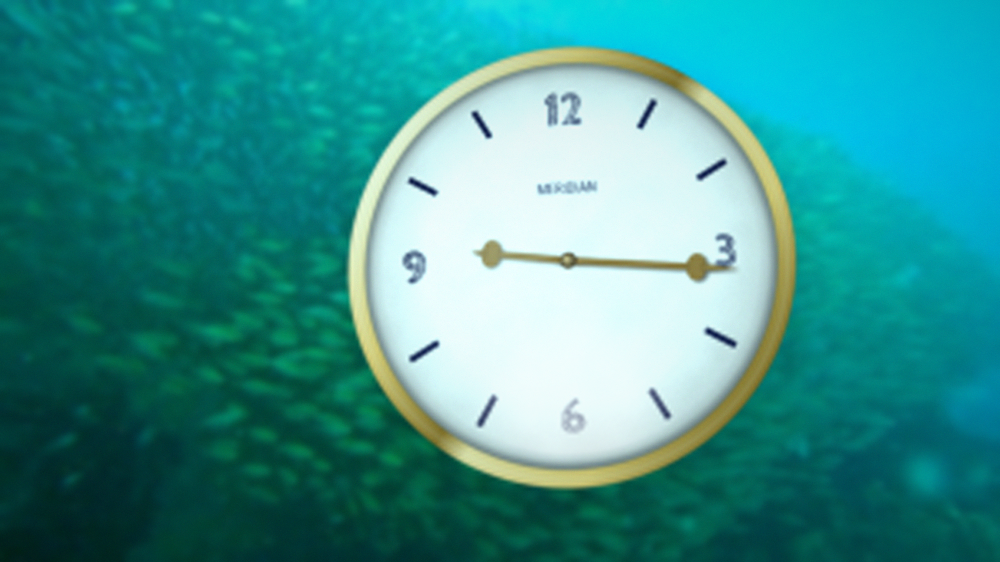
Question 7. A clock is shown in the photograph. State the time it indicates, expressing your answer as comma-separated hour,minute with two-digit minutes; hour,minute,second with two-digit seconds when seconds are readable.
9,16
